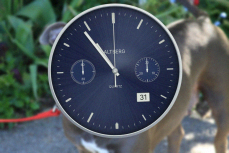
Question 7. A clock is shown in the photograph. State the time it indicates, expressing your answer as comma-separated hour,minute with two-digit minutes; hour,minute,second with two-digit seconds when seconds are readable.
10,54
